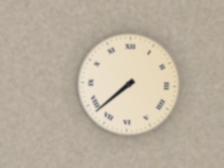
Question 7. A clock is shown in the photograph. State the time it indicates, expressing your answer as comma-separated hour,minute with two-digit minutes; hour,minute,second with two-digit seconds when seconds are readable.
7,38
